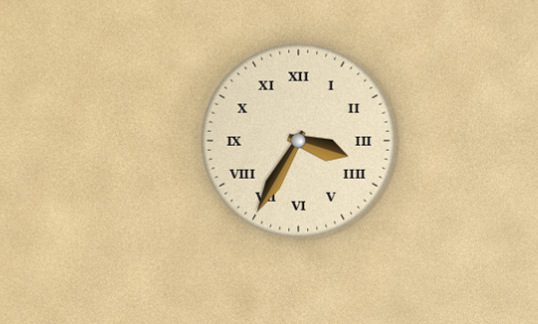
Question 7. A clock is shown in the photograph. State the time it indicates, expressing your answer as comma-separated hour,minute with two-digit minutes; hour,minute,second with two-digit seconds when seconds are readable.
3,35
